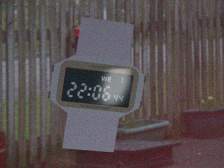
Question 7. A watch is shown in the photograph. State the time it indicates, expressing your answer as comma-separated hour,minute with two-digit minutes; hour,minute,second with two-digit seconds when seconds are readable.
22,06,44
